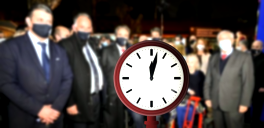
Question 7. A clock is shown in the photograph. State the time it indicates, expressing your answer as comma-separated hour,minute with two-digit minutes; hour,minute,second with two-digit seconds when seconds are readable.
12,02
